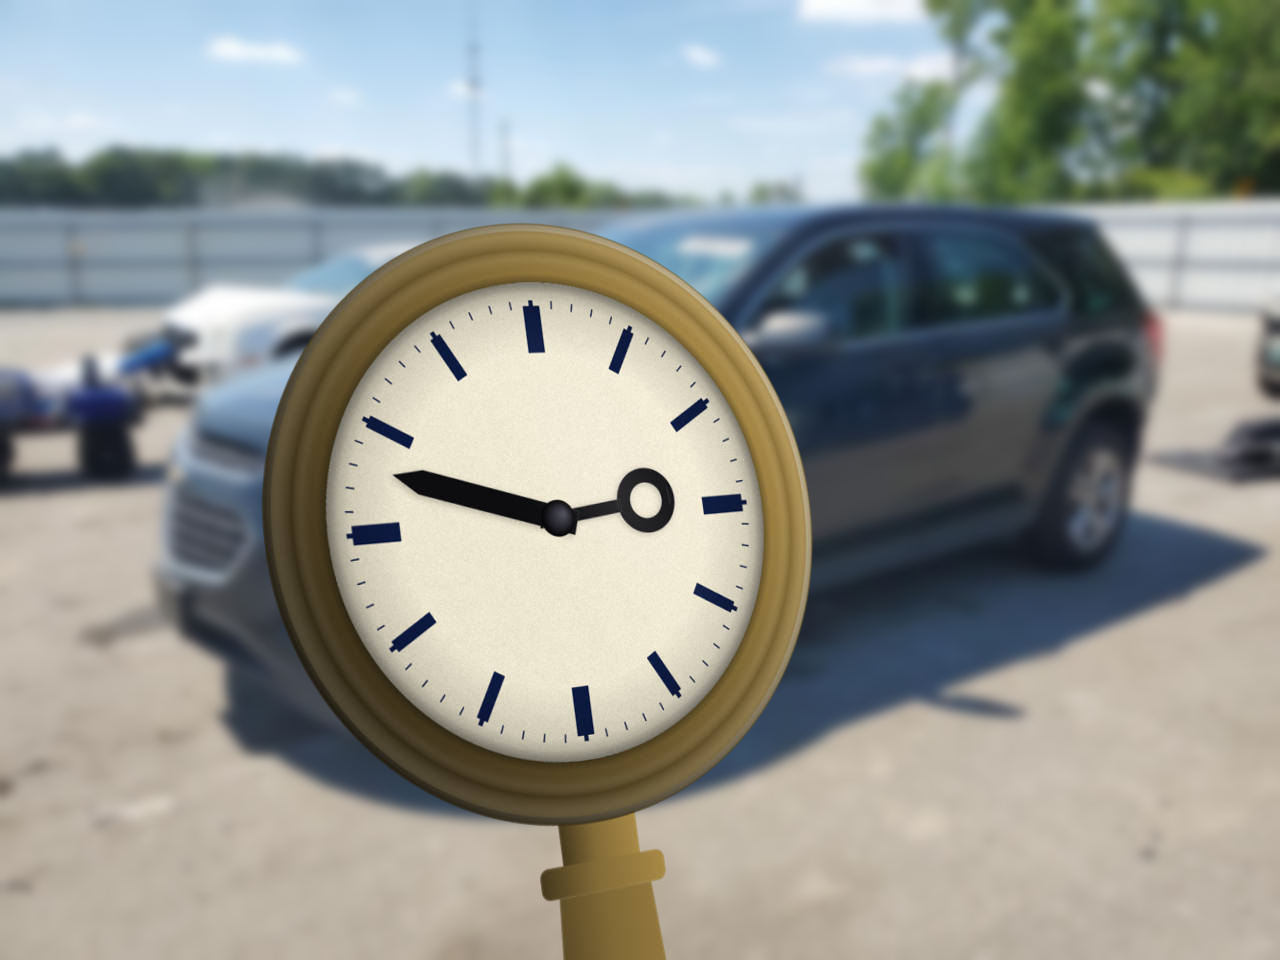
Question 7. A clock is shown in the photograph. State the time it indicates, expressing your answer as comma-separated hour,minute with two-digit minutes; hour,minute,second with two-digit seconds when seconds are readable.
2,48
